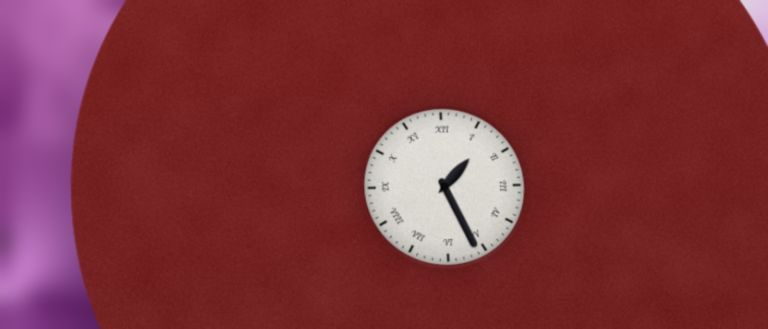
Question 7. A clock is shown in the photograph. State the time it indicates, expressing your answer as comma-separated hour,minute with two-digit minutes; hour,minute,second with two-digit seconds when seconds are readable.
1,26
